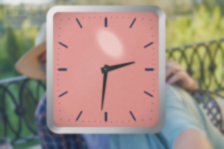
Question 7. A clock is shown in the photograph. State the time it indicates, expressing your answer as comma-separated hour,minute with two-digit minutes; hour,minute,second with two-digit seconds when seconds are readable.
2,31
